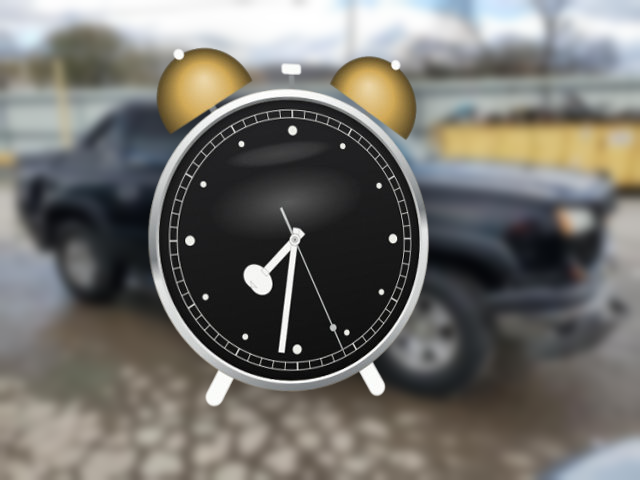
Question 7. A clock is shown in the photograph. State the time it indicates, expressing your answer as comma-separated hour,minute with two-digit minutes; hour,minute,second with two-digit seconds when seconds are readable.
7,31,26
